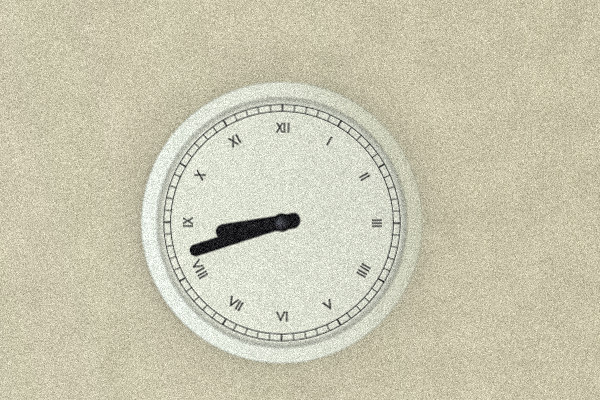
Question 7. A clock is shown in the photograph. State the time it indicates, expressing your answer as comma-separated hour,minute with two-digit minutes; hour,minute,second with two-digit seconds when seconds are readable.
8,42
